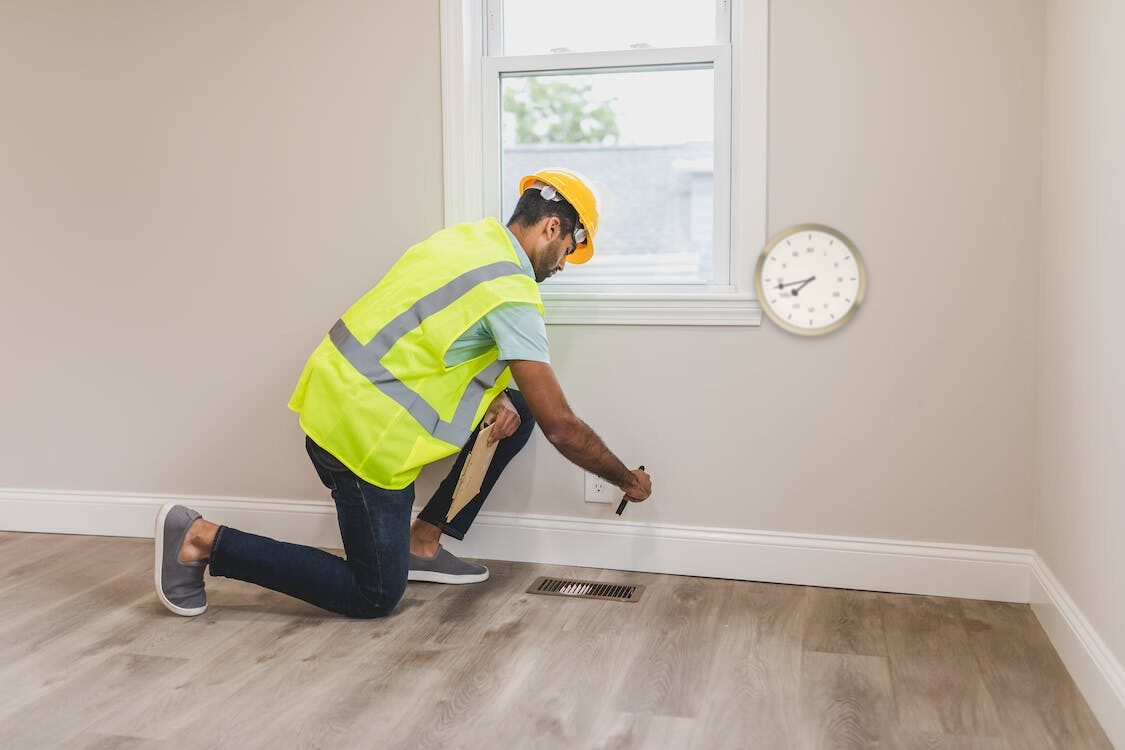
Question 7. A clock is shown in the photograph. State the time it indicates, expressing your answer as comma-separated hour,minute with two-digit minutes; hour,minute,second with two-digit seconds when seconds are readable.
7,43
